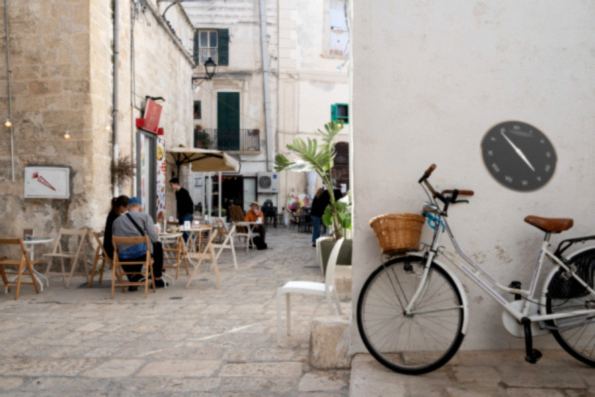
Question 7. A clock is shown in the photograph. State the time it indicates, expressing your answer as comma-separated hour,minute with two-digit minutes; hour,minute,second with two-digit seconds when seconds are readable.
4,54
